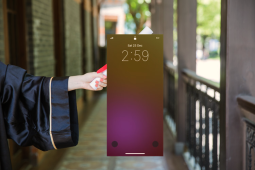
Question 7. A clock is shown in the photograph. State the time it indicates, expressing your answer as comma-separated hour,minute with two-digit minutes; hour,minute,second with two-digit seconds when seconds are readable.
2,59
